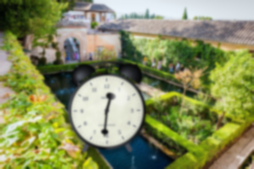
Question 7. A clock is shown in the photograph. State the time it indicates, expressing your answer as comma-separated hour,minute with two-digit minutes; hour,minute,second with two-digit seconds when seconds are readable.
12,31
